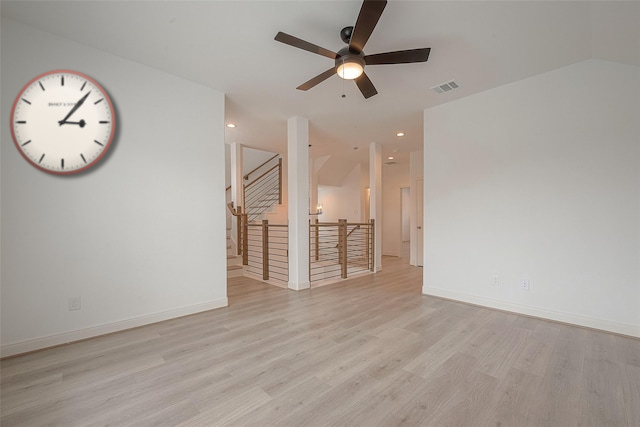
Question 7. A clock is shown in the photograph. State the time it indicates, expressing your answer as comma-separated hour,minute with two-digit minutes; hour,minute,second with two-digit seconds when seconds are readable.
3,07
